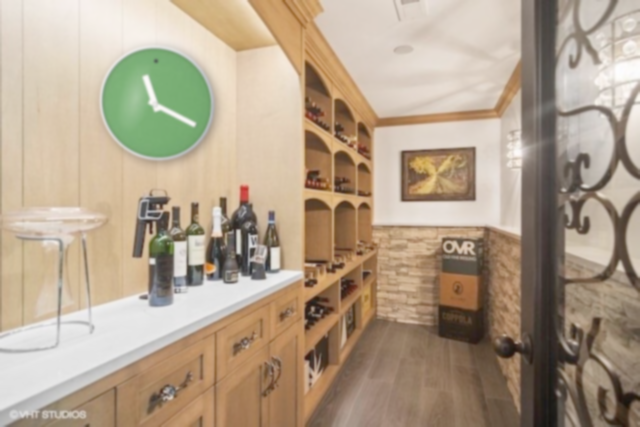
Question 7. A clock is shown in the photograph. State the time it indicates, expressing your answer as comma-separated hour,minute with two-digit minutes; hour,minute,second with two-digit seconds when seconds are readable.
11,19
